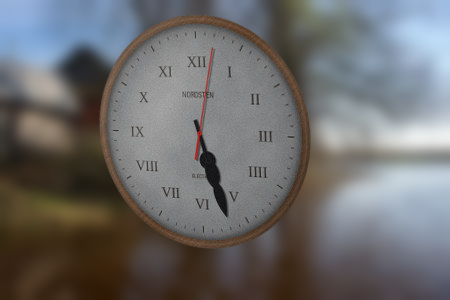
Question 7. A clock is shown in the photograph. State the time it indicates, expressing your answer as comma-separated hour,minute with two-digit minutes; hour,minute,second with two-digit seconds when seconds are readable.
5,27,02
